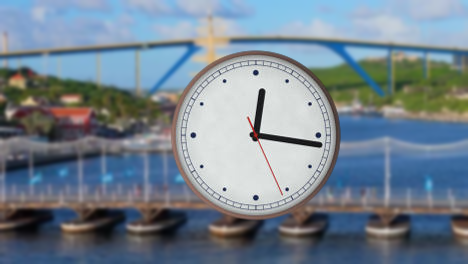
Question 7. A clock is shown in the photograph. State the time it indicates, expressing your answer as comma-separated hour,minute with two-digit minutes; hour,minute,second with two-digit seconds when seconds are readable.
12,16,26
